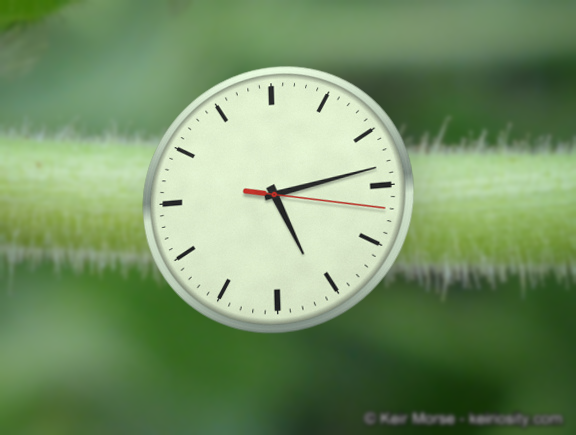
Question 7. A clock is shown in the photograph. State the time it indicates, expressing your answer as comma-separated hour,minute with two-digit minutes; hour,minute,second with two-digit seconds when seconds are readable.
5,13,17
